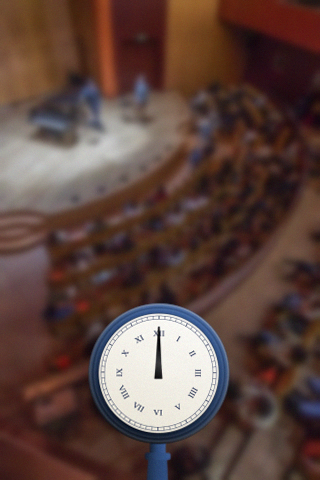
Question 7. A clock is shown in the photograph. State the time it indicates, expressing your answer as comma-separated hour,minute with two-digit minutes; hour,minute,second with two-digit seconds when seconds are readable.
12,00
